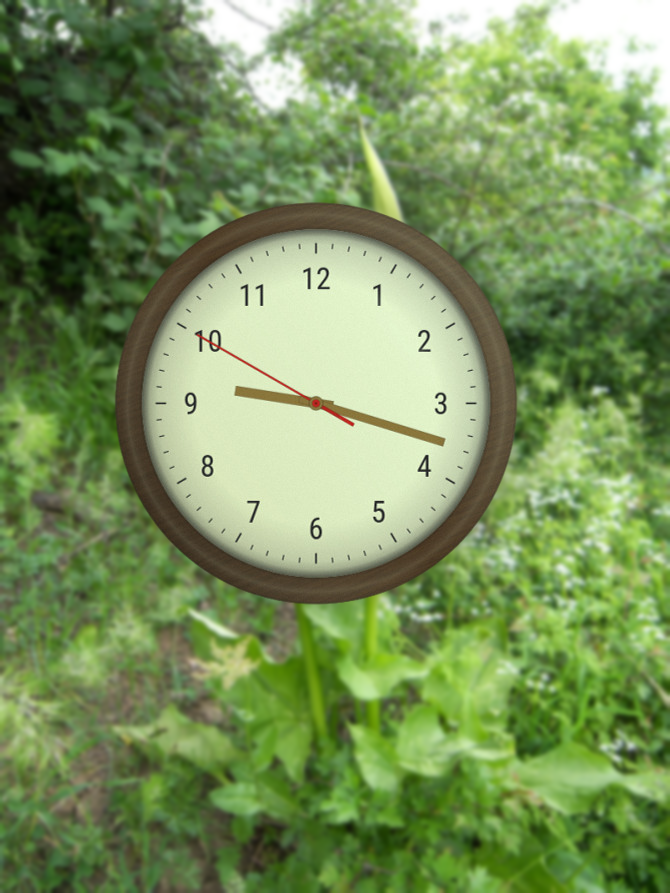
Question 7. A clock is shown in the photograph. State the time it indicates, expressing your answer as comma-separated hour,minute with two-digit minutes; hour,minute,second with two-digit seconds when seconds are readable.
9,17,50
